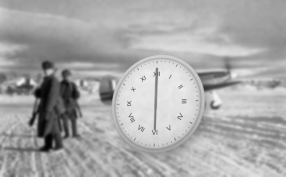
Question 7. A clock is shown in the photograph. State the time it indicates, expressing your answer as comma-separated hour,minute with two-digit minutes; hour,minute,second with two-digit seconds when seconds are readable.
6,00
